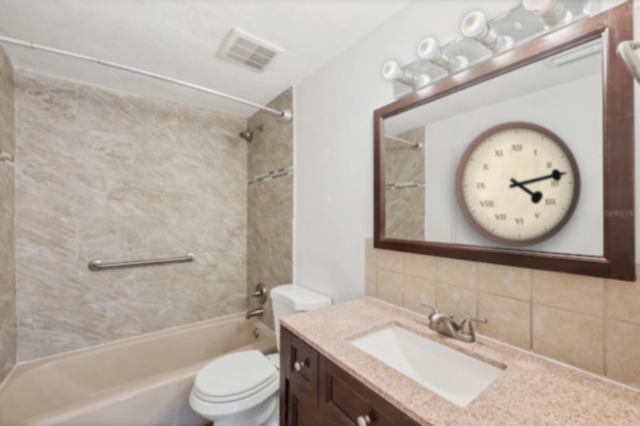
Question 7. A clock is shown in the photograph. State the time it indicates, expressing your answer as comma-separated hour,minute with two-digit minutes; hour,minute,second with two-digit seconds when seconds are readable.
4,13
